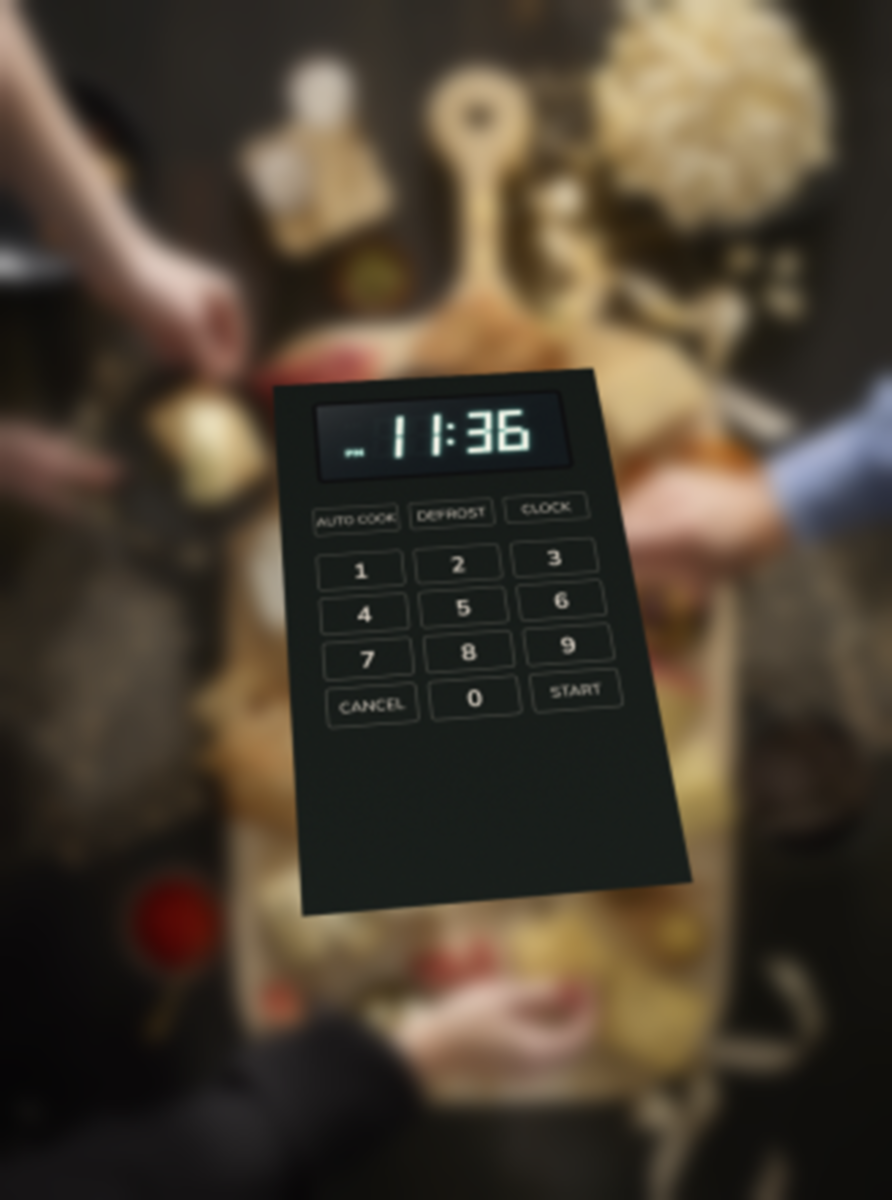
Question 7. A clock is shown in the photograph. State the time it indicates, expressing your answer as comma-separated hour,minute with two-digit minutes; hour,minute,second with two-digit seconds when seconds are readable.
11,36
